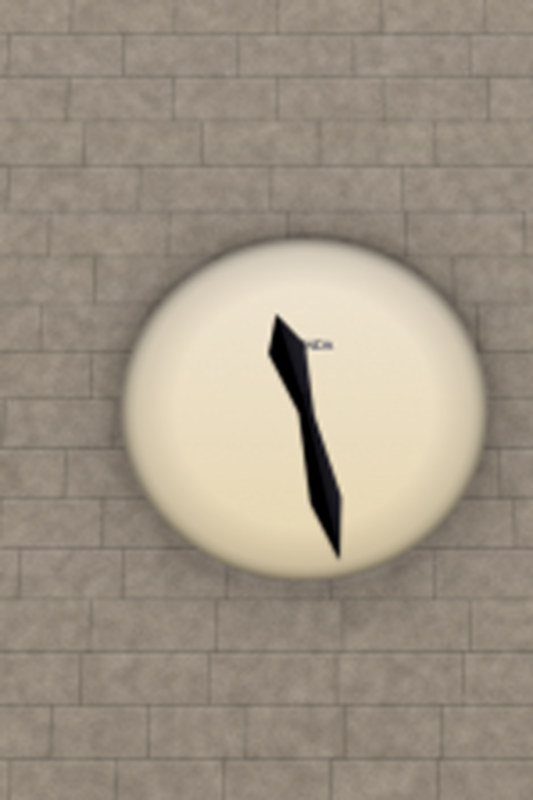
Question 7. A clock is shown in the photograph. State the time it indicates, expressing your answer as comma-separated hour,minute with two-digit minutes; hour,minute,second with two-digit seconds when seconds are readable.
11,28
